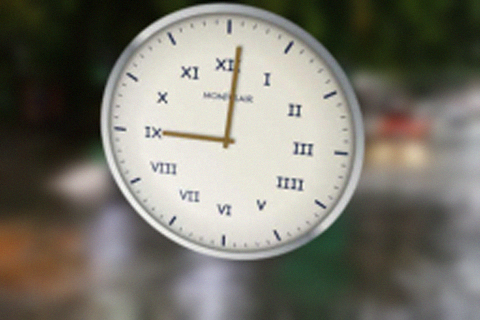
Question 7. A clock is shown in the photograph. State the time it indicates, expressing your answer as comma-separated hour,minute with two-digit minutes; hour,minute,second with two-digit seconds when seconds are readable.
9,01
